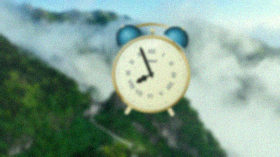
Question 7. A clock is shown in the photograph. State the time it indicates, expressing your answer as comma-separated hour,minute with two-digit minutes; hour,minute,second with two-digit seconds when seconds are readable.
7,56
